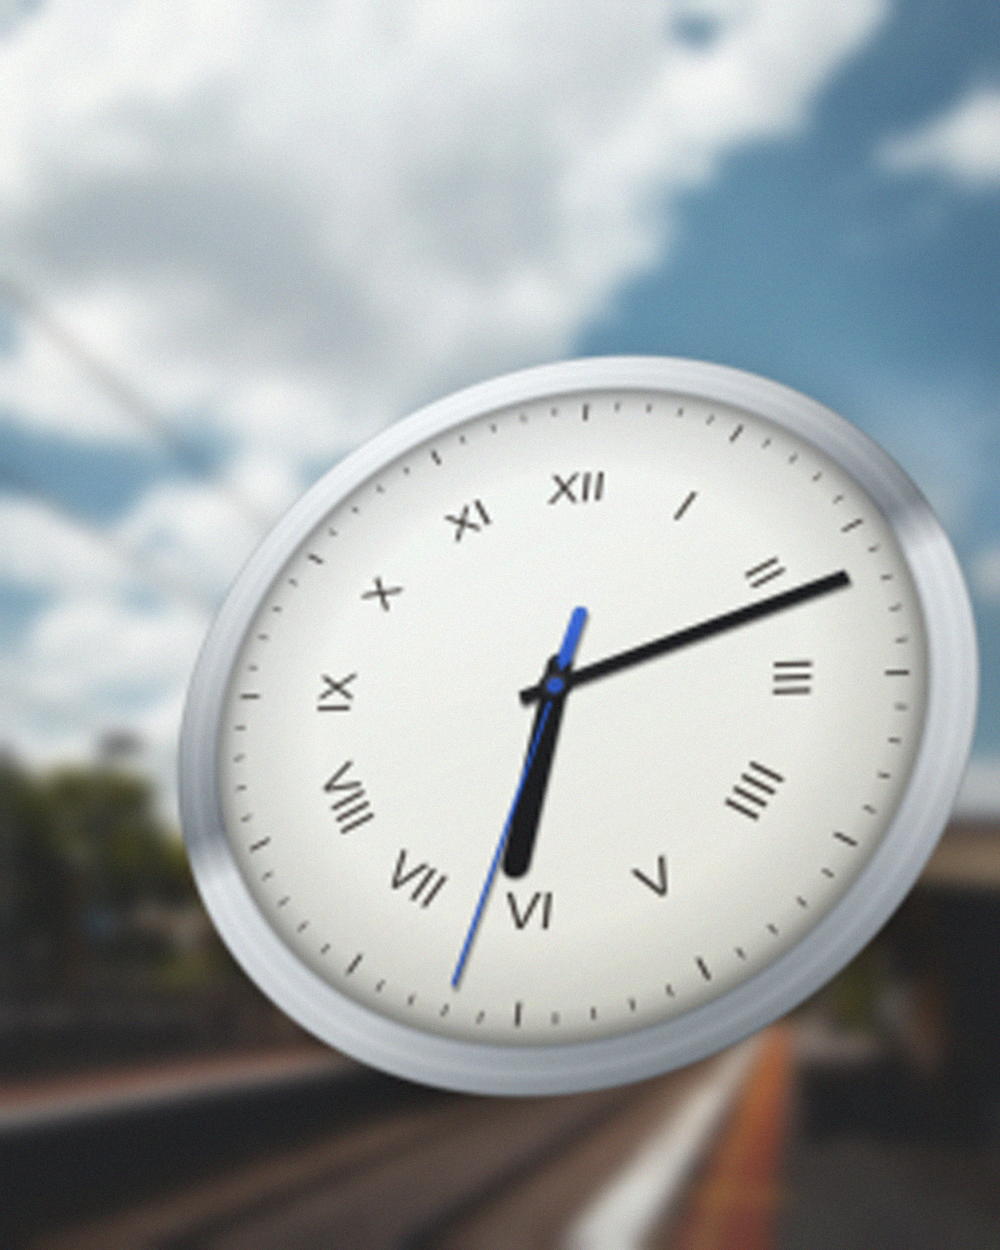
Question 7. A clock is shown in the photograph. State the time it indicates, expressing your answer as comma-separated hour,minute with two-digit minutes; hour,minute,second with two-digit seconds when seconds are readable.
6,11,32
